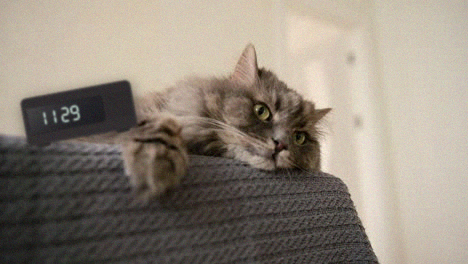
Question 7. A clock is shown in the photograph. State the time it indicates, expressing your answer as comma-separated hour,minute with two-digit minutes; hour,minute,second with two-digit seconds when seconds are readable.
11,29
